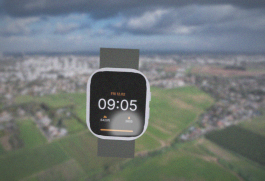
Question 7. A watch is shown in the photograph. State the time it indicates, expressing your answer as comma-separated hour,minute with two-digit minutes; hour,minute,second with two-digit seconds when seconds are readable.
9,05
